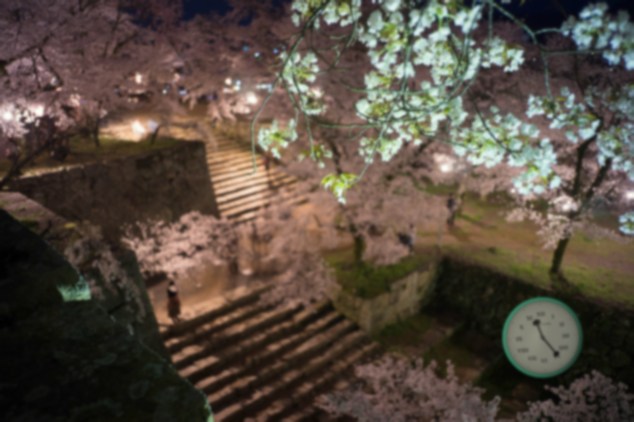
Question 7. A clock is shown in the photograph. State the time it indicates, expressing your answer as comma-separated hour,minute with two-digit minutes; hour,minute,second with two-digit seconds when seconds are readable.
11,24
